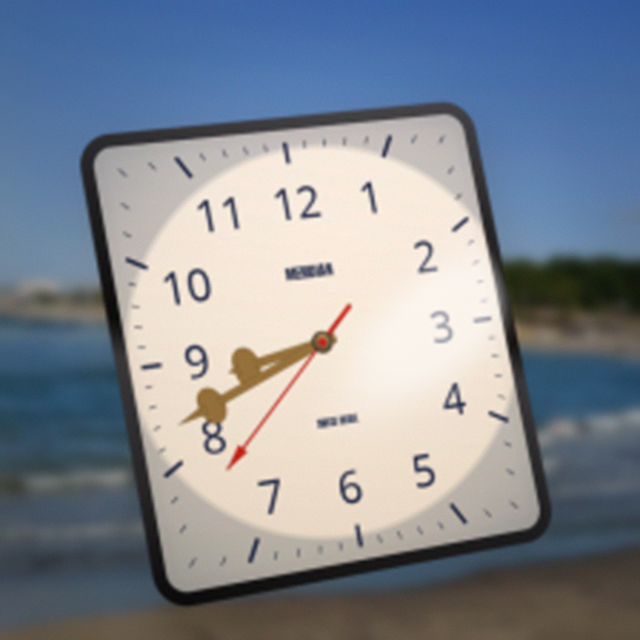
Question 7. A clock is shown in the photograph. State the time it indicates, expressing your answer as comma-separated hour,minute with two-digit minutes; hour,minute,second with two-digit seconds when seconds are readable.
8,41,38
